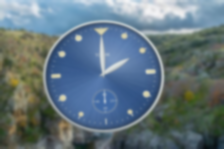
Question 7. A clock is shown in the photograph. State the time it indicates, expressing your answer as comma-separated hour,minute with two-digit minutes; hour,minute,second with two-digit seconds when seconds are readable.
2,00
